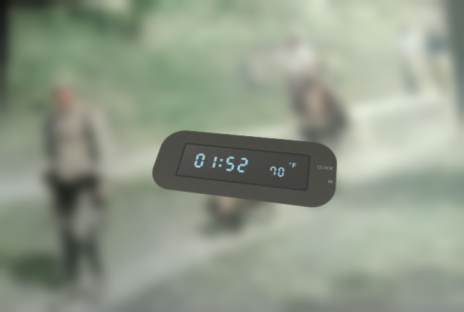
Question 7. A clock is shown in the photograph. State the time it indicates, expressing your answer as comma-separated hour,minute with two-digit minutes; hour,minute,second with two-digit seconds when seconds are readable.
1,52
